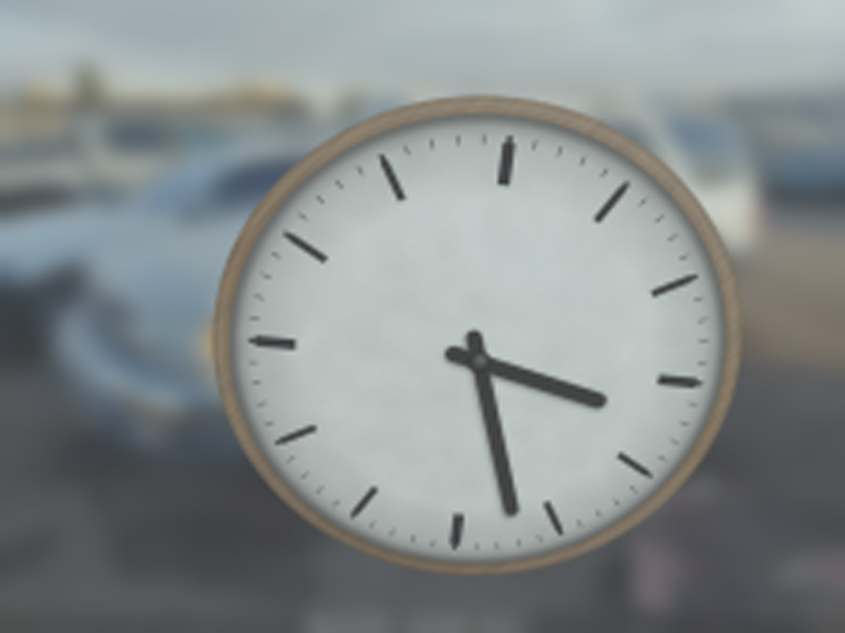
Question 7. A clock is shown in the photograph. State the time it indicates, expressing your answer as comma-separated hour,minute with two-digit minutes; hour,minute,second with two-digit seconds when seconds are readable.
3,27
